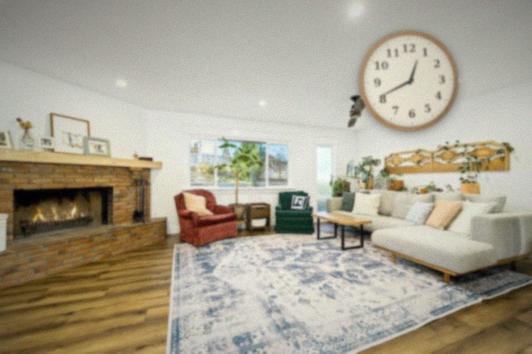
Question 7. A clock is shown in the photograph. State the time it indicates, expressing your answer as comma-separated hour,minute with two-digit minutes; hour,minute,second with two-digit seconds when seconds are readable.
12,41
